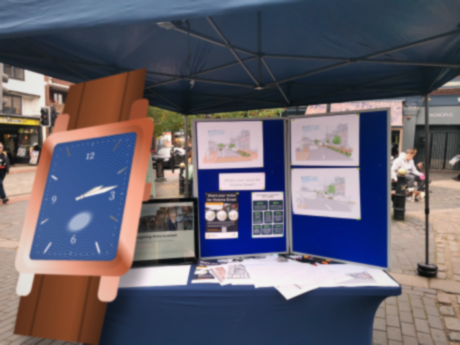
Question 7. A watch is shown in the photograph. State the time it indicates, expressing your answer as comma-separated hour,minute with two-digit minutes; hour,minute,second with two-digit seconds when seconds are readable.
2,13
